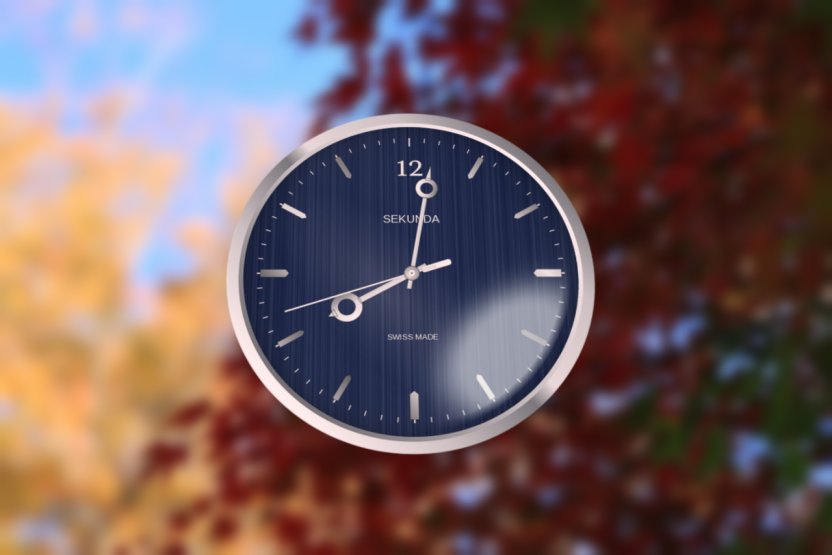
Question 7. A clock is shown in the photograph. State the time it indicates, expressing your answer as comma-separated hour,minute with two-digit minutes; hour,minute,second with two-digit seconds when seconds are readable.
8,01,42
